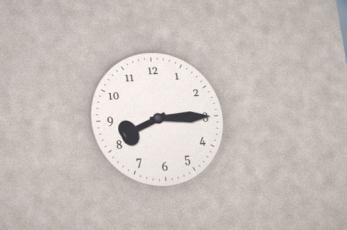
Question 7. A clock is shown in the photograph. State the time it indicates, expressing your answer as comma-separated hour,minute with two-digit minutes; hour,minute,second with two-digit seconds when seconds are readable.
8,15
